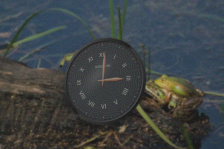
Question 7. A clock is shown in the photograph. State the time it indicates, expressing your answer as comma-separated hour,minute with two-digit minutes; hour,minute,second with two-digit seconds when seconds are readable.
3,01
